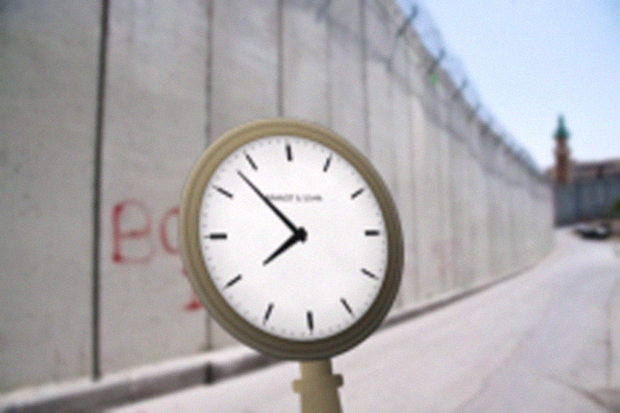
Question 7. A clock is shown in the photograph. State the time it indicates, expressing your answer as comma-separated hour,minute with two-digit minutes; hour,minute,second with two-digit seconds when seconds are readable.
7,53
